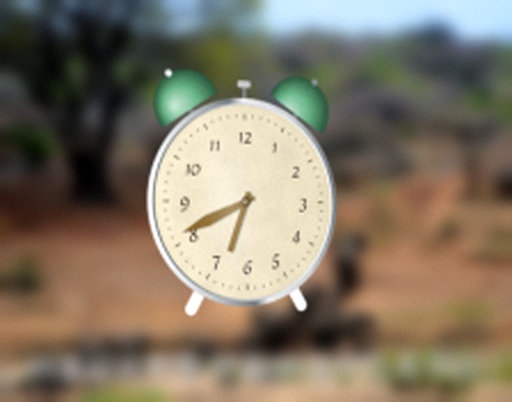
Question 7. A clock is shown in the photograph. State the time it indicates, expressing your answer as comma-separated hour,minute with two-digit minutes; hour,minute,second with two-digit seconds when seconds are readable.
6,41
